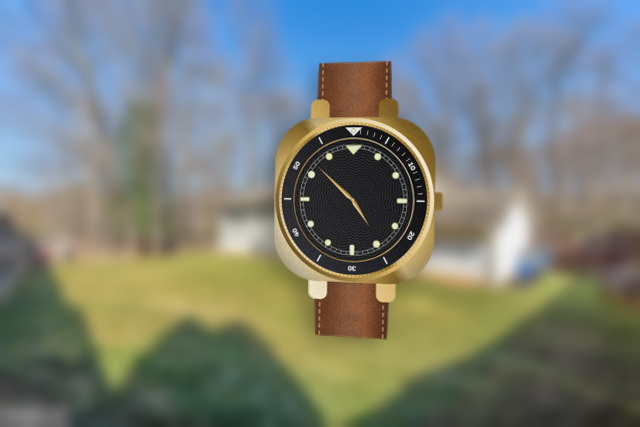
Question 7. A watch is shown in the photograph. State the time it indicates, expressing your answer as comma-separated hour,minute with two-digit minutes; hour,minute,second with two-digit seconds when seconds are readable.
4,52
